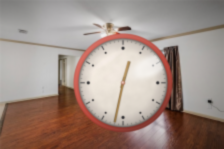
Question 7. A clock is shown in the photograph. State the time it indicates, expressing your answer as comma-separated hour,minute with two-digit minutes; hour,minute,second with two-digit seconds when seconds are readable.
12,32
